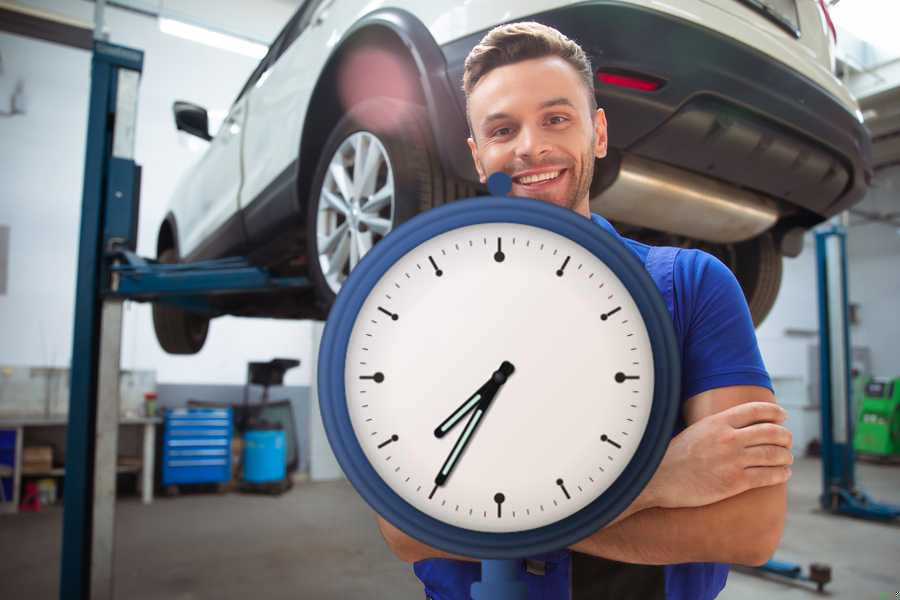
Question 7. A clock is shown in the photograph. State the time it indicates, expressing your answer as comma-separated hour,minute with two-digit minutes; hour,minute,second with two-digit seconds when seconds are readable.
7,35
